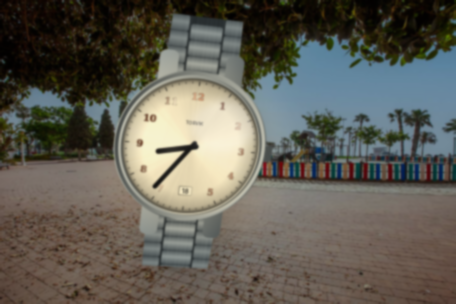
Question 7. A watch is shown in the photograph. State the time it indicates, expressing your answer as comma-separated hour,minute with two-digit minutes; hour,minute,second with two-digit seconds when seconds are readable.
8,36
